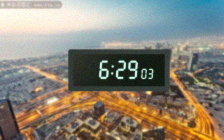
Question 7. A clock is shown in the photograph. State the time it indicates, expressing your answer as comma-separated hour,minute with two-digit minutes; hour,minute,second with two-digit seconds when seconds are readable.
6,29,03
